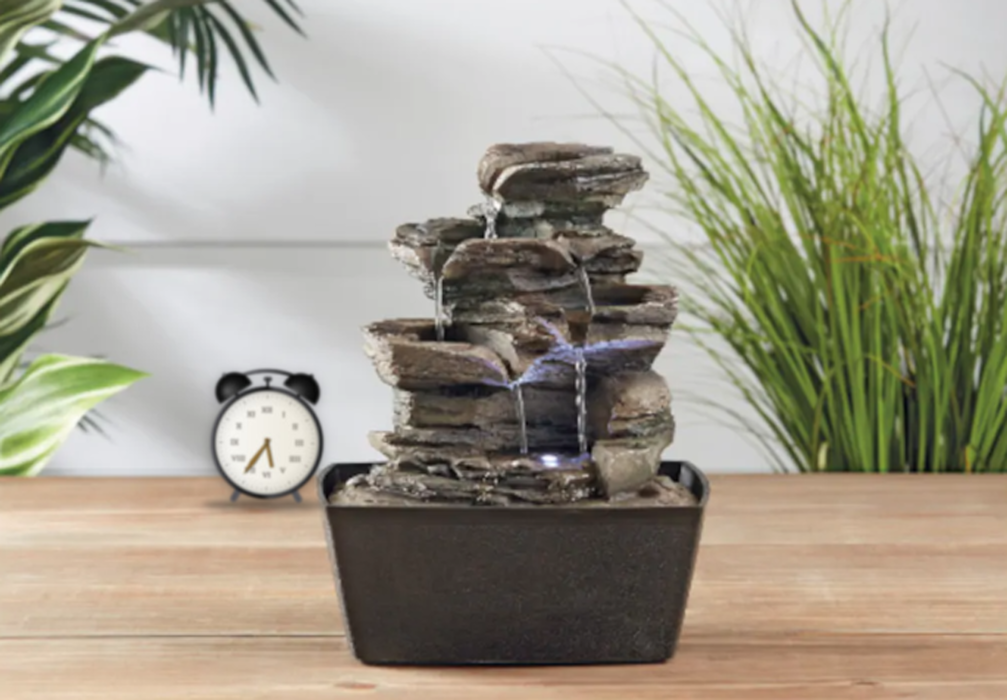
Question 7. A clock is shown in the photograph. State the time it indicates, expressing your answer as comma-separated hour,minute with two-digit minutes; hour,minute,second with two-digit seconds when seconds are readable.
5,36
